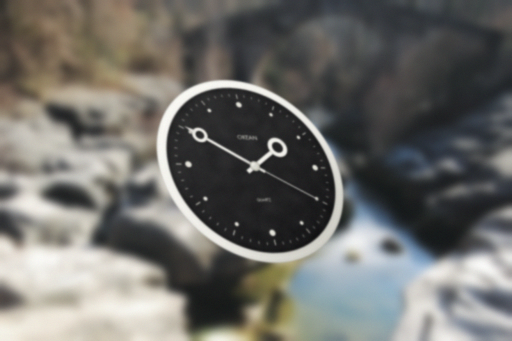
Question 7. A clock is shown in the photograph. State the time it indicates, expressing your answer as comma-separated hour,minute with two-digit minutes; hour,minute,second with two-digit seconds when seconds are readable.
1,50,20
